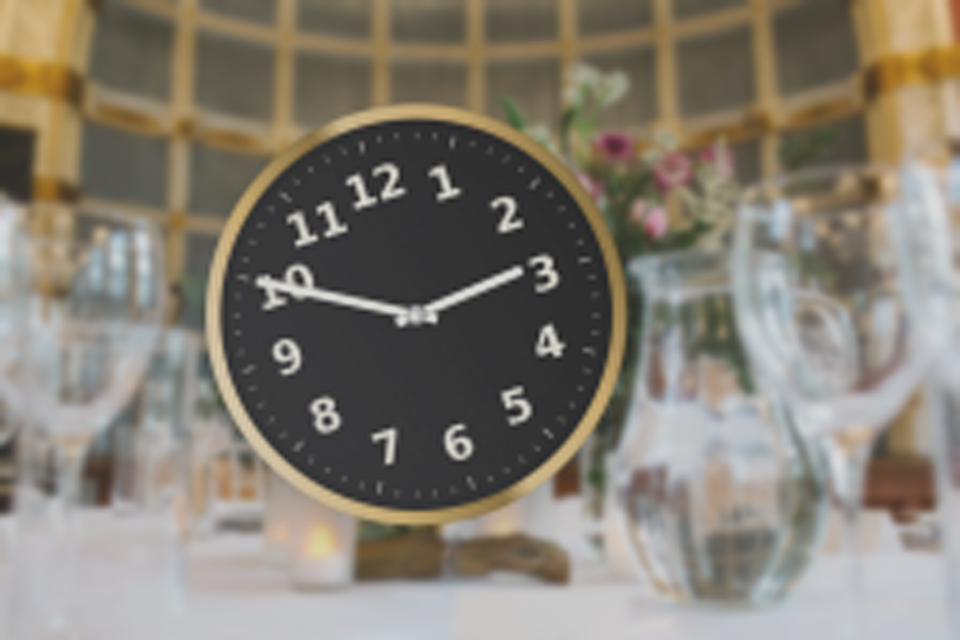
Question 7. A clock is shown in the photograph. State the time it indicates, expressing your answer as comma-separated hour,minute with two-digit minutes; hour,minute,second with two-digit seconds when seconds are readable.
2,50
